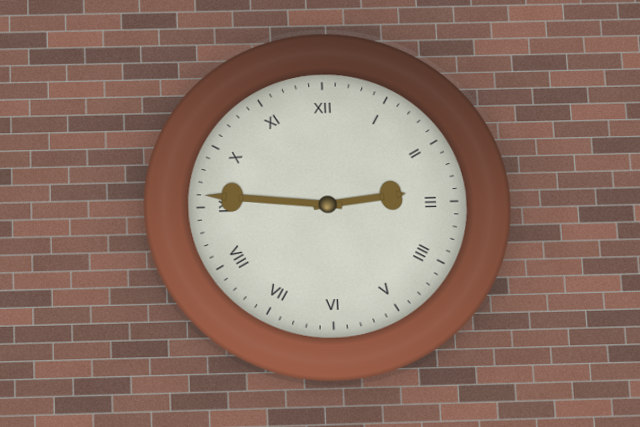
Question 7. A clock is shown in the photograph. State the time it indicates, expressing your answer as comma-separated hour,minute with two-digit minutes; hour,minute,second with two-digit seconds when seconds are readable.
2,46
